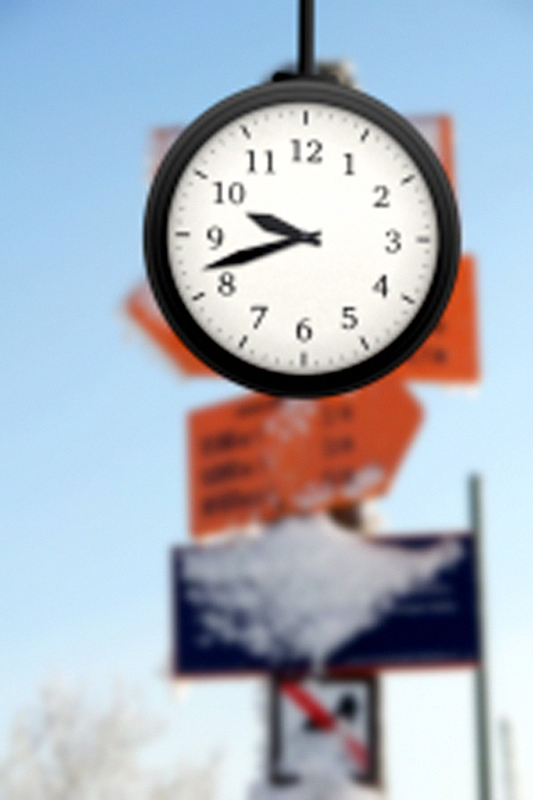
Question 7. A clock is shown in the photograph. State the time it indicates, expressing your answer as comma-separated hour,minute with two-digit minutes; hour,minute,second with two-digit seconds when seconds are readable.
9,42
